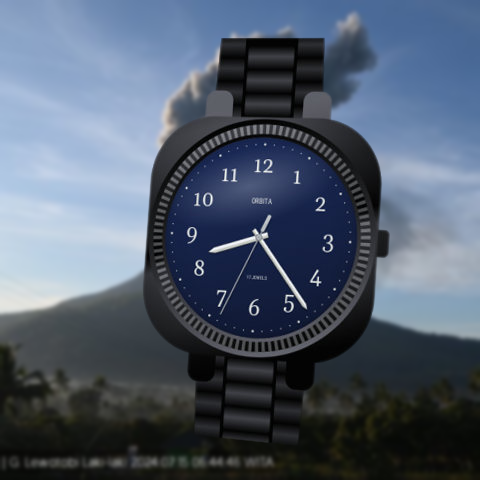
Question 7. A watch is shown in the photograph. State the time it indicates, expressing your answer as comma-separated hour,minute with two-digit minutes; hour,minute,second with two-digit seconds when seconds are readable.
8,23,34
